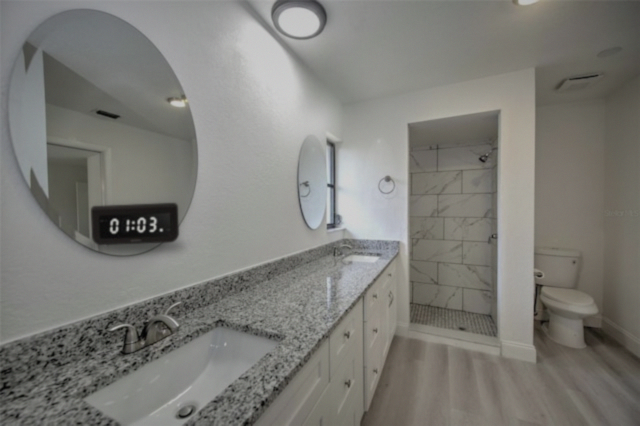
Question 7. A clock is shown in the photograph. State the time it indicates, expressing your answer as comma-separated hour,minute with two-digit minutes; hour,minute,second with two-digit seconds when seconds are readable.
1,03
